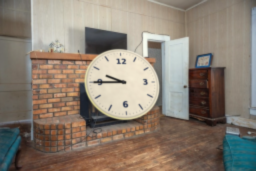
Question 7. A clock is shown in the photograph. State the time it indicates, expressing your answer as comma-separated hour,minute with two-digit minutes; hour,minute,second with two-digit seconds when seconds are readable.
9,45
